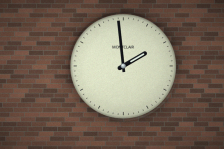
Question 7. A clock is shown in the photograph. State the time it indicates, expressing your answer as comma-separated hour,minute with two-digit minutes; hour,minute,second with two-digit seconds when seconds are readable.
1,59
